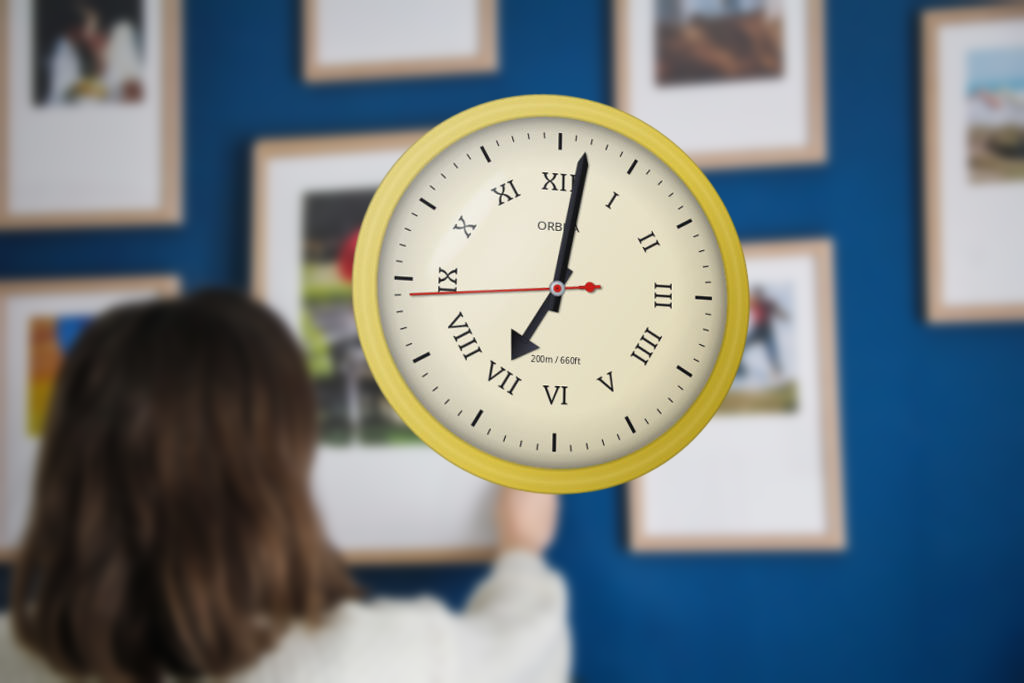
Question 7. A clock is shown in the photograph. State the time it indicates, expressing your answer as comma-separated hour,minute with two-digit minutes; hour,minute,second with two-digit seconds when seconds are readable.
7,01,44
